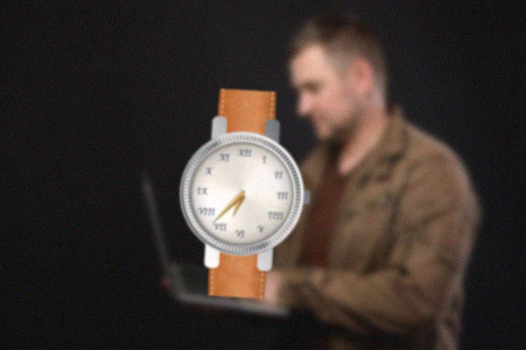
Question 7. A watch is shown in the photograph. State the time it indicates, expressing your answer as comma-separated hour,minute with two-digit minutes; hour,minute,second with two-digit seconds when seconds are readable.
6,37
